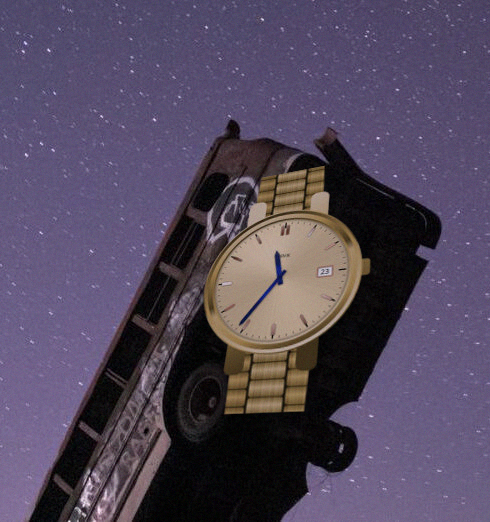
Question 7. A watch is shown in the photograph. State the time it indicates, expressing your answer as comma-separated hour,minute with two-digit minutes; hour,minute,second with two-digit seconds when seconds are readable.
11,36
